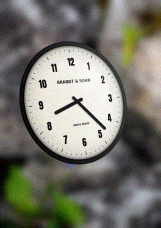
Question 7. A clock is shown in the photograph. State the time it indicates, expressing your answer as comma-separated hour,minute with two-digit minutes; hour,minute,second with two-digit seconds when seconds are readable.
8,23
